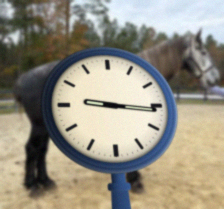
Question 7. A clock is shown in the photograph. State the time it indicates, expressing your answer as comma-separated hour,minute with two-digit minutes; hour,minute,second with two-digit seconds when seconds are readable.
9,16
